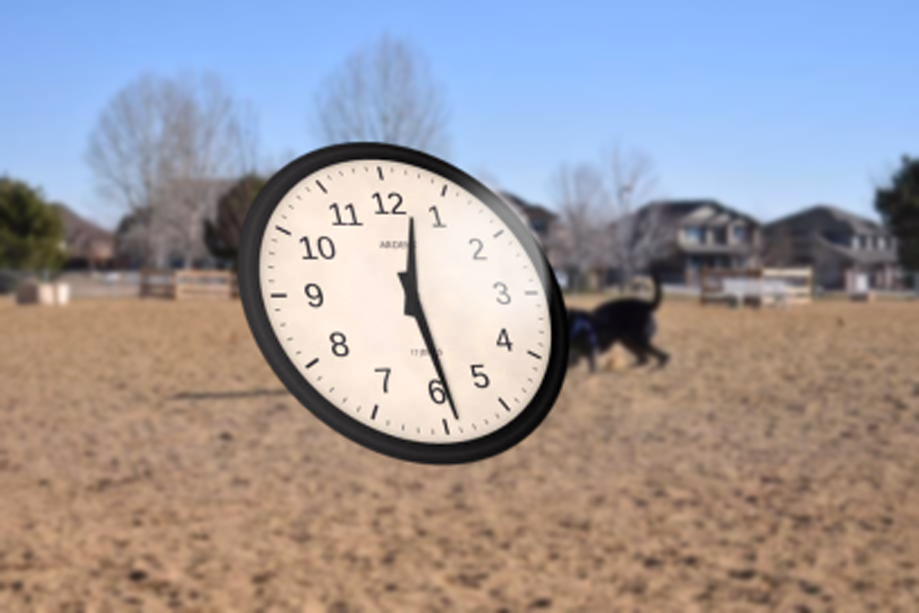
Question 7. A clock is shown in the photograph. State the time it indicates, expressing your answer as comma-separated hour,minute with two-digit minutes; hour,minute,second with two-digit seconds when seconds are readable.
12,29
